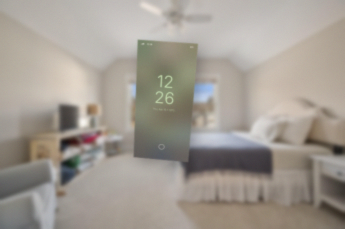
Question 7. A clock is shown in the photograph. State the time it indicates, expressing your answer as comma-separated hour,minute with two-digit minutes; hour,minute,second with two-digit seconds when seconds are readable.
12,26
